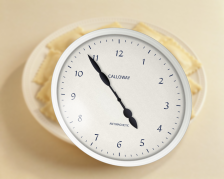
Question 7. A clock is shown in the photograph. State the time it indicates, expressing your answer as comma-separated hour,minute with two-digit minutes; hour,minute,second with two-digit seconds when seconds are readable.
4,54
